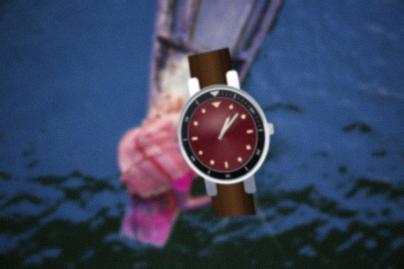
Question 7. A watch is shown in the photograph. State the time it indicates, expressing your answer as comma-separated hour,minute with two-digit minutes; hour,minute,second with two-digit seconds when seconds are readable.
1,08
